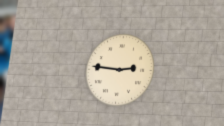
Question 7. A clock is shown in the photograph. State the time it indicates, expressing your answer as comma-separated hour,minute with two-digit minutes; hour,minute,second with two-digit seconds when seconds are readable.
2,46
